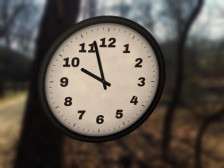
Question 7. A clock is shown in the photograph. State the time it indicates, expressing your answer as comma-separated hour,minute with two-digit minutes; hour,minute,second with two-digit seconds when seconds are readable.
9,57
